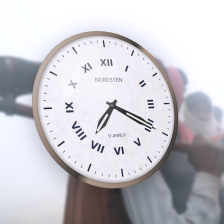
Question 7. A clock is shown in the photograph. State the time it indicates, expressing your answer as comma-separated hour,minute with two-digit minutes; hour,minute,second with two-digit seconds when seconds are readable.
7,20
